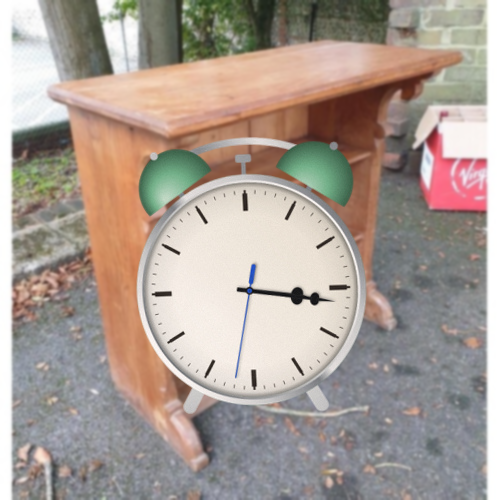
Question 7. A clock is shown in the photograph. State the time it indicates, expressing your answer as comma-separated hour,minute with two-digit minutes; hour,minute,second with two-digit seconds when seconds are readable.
3,16,32
